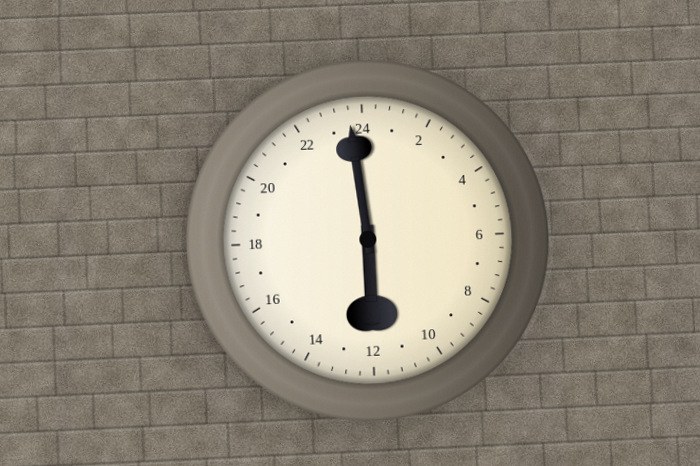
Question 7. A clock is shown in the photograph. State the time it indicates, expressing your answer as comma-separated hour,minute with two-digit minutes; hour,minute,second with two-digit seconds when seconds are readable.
11,59
